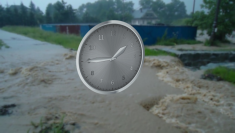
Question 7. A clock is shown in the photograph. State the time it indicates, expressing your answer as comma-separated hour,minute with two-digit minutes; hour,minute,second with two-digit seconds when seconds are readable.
1,45
